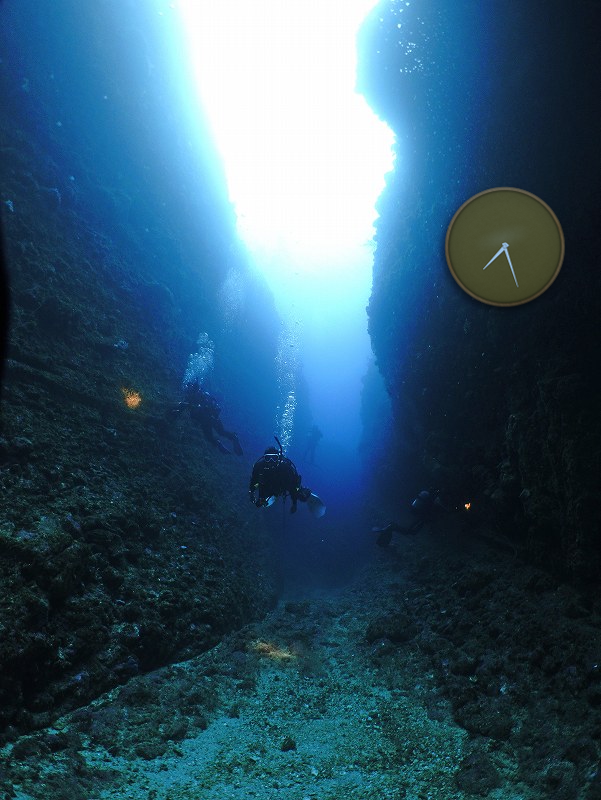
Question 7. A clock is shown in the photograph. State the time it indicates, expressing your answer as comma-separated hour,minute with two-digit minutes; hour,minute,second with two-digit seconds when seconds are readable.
7,27
